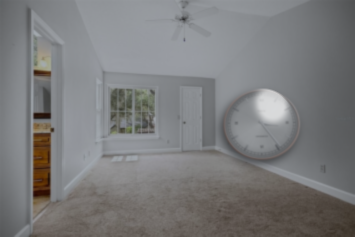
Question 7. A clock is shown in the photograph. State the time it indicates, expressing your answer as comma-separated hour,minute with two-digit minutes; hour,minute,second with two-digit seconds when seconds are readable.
3,24
